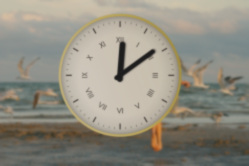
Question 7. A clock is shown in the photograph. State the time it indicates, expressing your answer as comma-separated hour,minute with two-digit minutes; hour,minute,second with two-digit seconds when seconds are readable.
12,09
